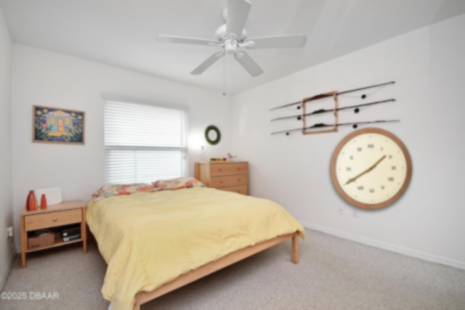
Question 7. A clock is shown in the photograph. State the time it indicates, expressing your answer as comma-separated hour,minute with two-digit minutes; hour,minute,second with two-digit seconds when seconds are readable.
1,40
